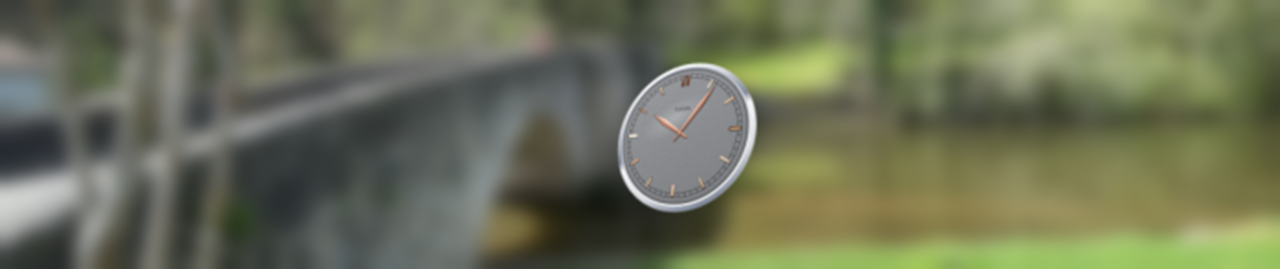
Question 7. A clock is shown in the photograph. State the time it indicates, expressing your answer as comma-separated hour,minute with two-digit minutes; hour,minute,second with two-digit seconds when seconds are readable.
10,06
